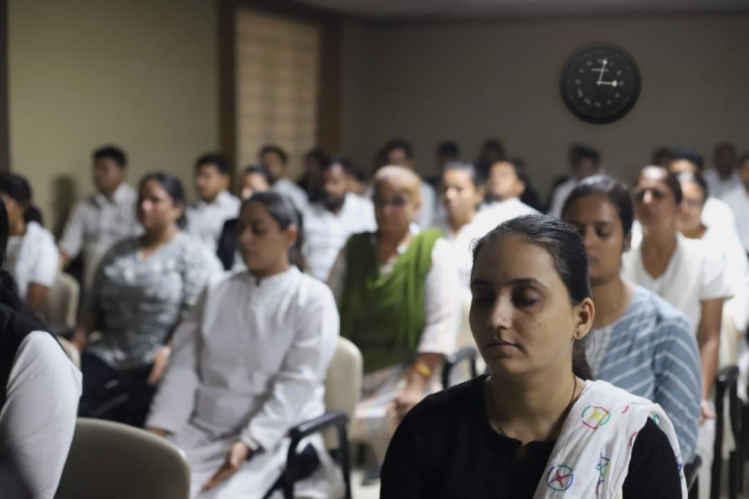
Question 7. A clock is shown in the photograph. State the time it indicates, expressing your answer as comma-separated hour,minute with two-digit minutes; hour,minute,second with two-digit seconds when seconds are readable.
3,02
